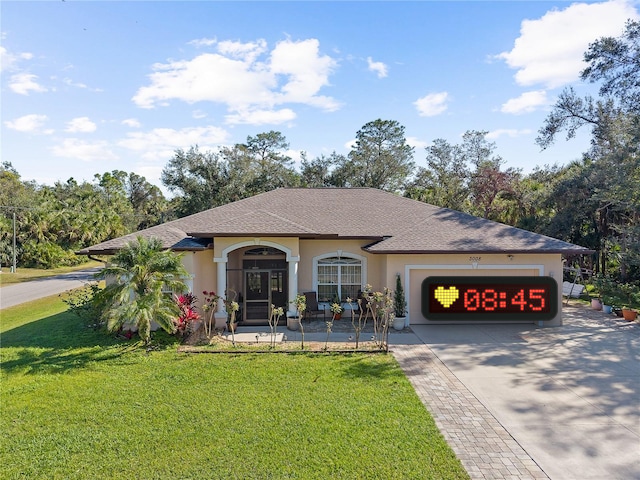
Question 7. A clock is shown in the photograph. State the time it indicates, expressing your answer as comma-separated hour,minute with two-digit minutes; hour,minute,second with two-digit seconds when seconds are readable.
8,45
